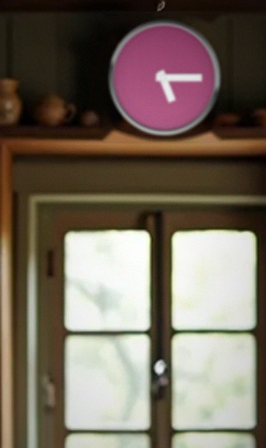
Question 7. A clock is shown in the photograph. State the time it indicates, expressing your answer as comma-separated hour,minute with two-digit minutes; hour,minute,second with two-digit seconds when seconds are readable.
5,15
